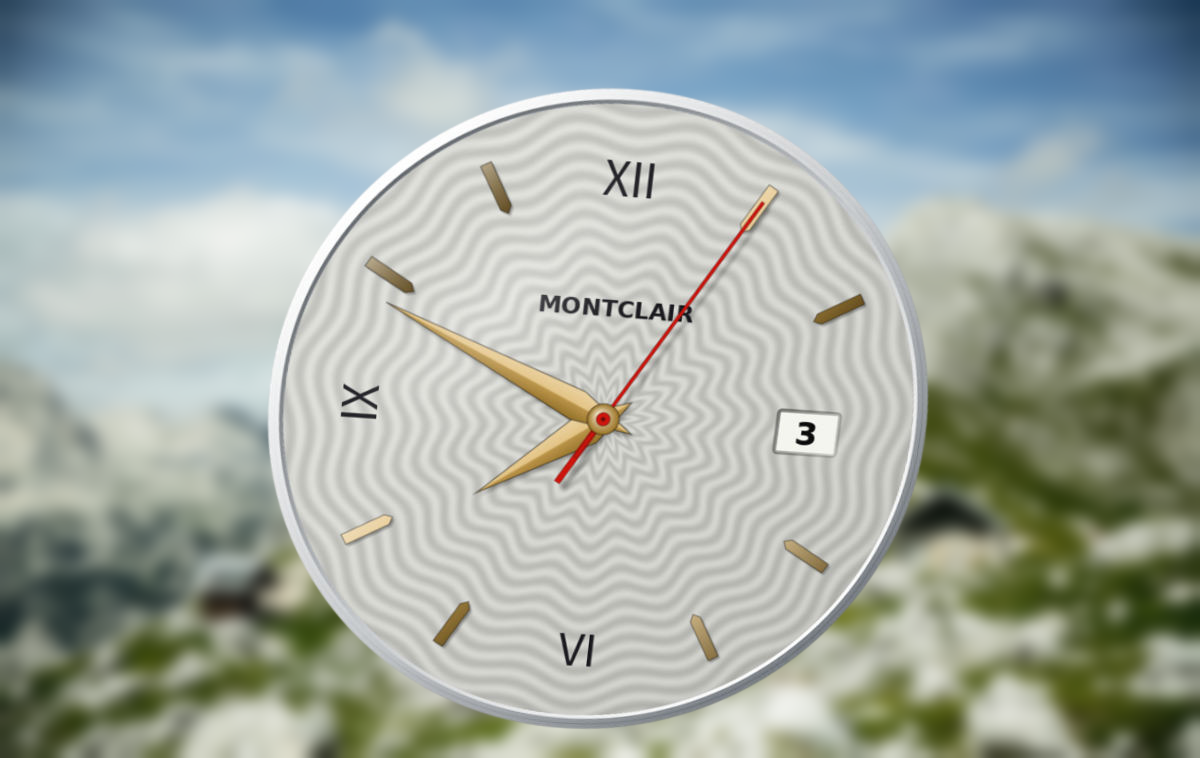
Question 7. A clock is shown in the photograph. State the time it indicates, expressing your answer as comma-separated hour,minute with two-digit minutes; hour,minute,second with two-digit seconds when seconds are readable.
7,49,05
